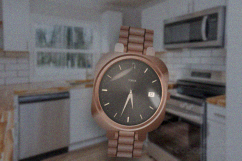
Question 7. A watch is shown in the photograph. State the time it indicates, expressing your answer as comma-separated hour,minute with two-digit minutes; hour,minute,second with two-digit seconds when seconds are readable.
5,33
